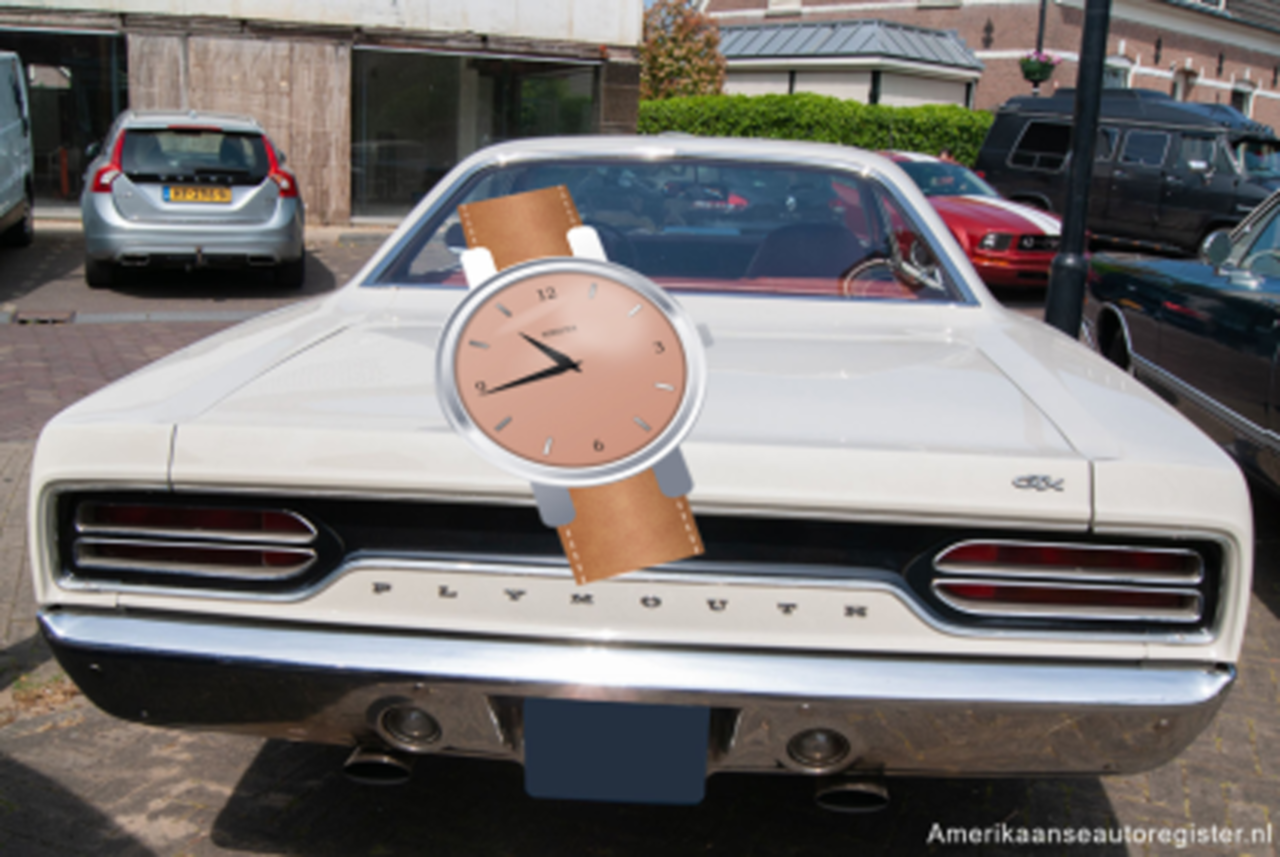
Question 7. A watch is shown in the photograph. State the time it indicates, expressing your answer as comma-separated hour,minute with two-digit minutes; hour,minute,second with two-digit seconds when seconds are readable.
10,44
